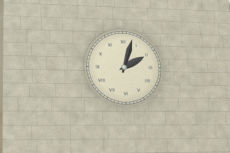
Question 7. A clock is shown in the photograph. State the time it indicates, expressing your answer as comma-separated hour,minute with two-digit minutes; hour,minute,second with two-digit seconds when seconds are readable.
2,03
